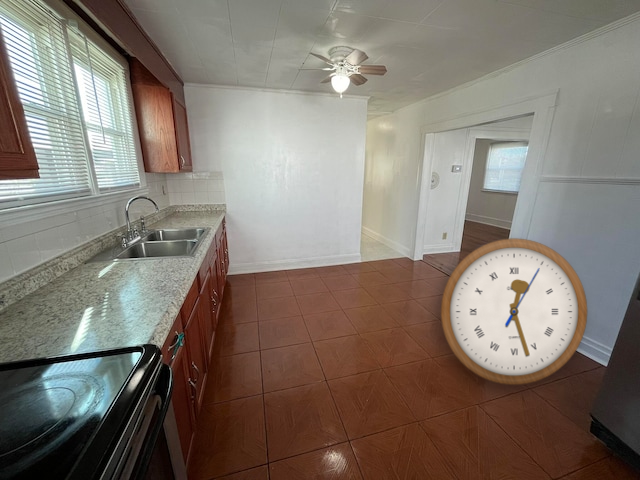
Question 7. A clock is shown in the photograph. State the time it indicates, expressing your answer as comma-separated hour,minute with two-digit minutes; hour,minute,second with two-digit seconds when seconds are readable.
12,27,05
